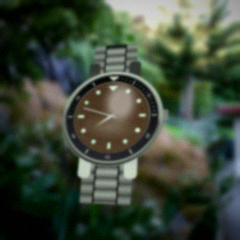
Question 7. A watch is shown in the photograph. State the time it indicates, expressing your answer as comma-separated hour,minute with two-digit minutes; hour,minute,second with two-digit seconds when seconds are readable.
7,48
